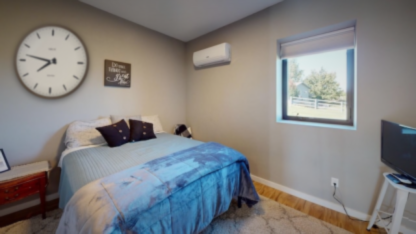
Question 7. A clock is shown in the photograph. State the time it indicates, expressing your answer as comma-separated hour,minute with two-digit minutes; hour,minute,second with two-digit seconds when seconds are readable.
7,47
